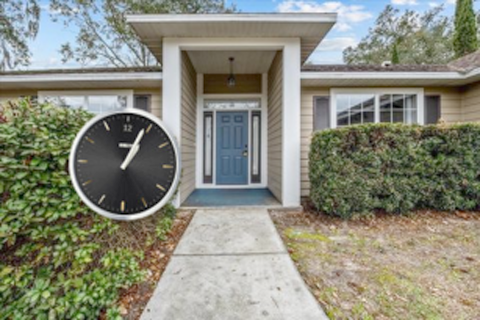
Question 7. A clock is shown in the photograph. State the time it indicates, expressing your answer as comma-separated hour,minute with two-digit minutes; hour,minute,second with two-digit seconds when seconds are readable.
1,04
